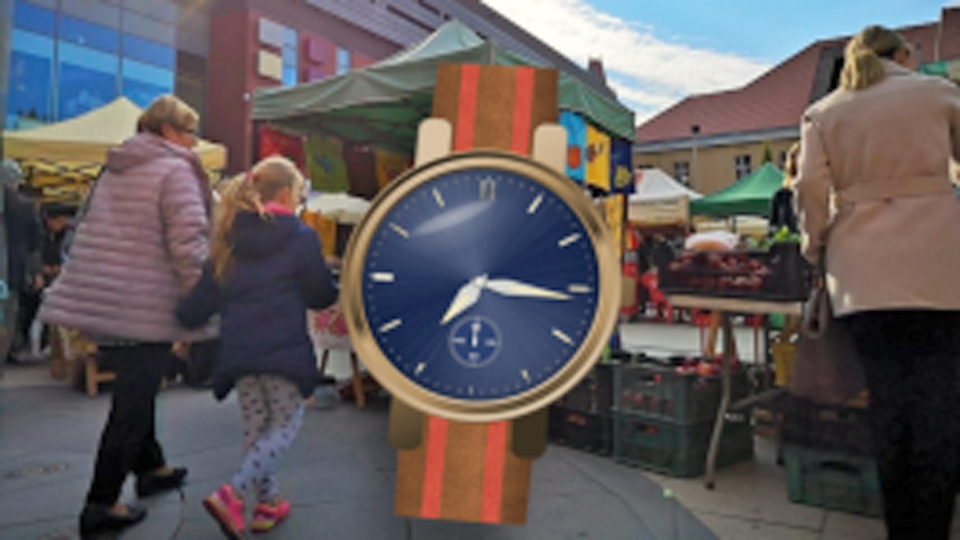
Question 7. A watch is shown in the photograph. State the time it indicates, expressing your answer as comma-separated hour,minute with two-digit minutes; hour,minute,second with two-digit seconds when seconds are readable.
7,16
